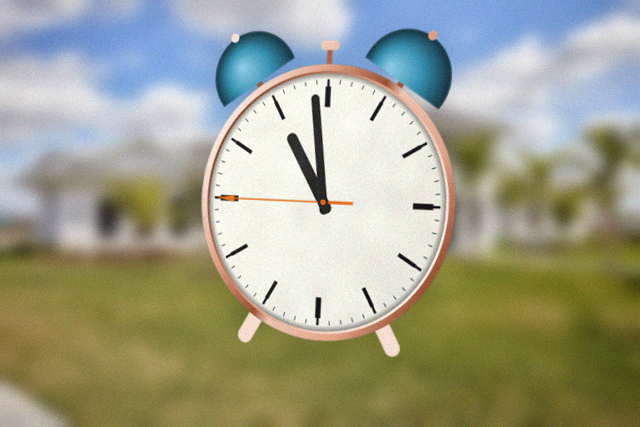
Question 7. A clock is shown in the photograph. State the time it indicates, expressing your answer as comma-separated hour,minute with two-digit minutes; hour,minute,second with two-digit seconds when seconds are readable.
10,58,45
